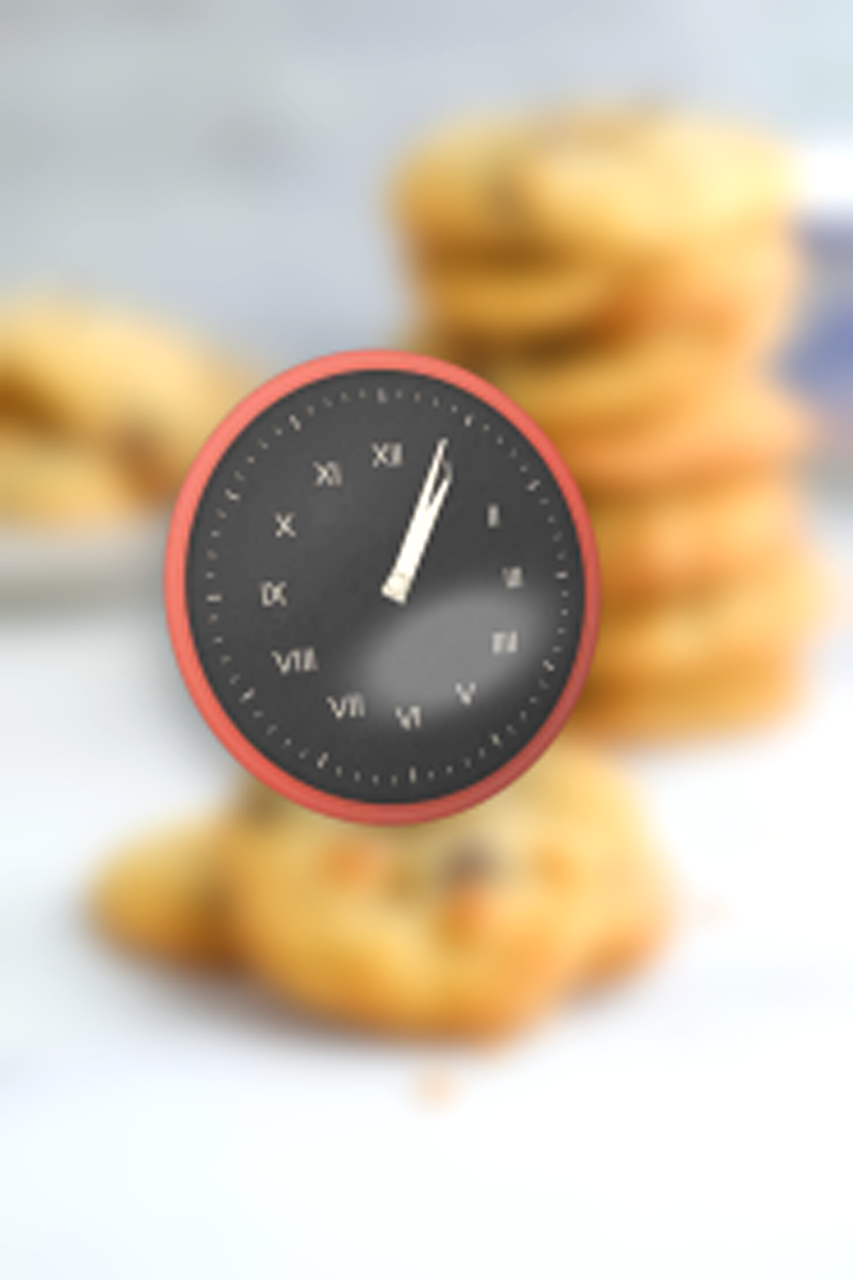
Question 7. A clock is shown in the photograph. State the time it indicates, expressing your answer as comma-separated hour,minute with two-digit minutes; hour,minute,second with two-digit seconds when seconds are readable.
1,04
